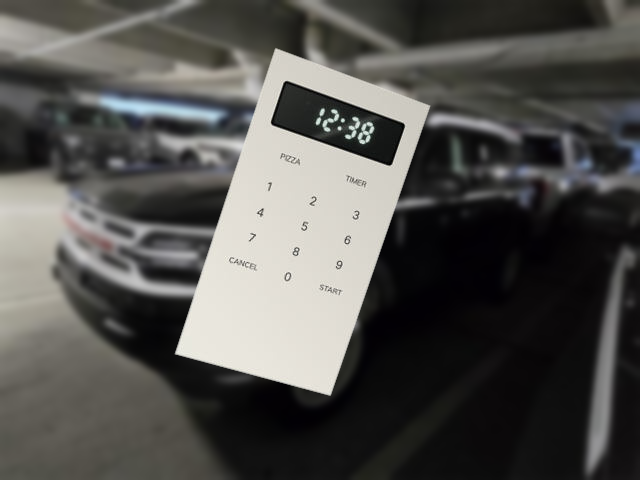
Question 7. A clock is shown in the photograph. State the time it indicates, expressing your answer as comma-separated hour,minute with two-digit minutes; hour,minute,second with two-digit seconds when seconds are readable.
12,38
